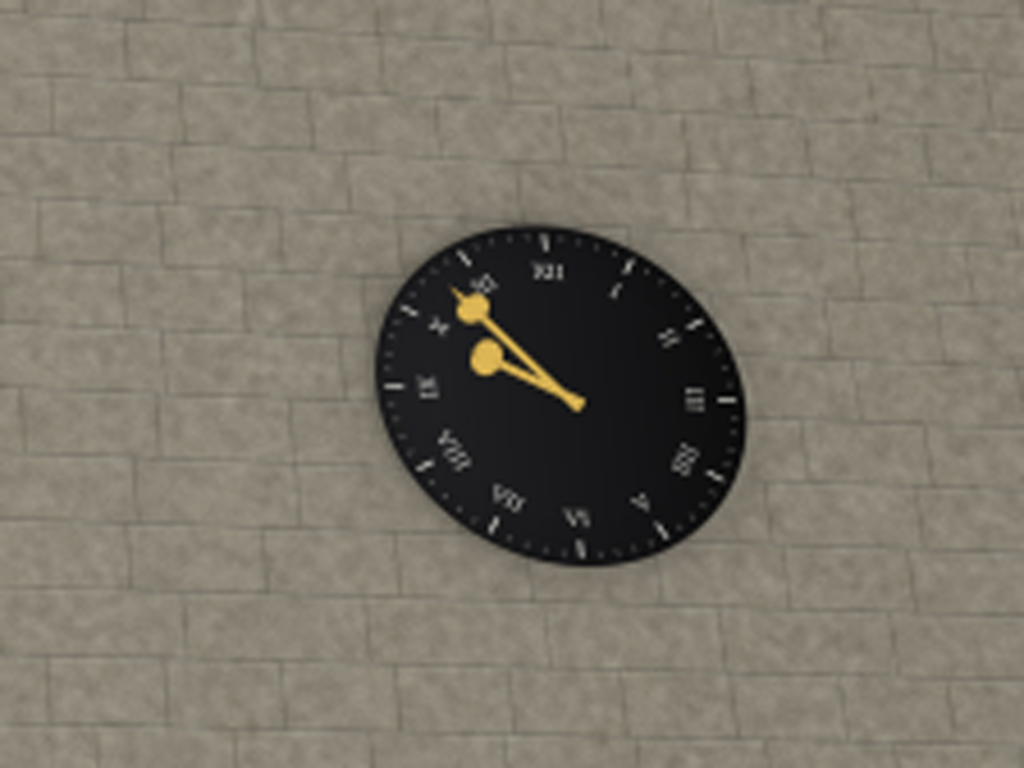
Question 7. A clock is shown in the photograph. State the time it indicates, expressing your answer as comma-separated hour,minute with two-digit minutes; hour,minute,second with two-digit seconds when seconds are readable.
9,53
